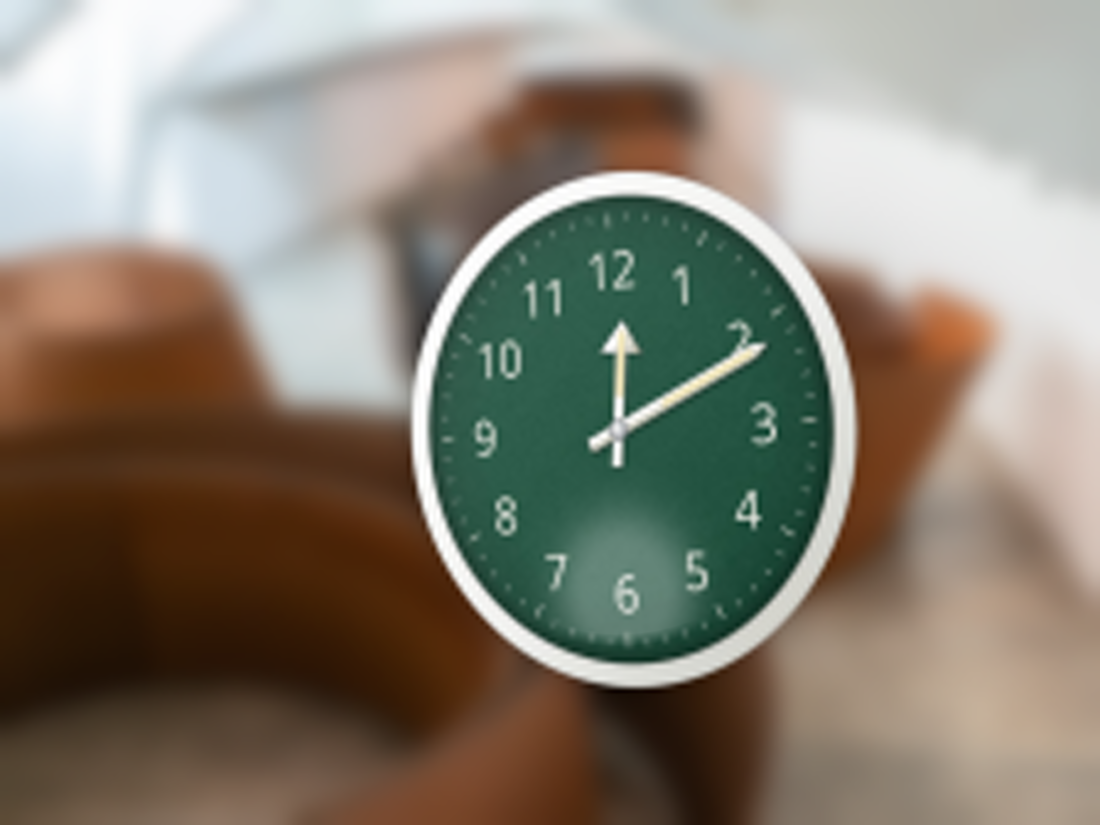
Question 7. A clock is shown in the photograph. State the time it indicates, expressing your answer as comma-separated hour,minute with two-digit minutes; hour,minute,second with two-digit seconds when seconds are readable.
12,11
